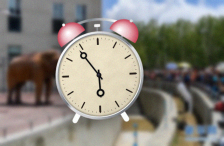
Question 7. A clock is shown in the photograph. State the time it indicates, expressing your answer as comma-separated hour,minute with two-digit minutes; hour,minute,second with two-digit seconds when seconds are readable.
5,54
